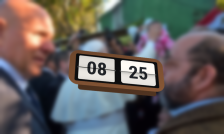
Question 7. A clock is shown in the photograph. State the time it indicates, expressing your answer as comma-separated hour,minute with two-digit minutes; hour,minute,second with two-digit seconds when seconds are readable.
8,25
